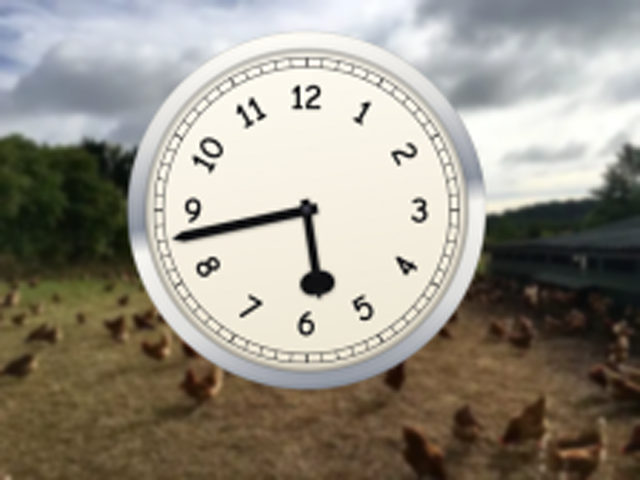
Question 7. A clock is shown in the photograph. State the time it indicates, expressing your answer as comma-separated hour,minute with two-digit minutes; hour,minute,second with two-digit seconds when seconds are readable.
5,43
